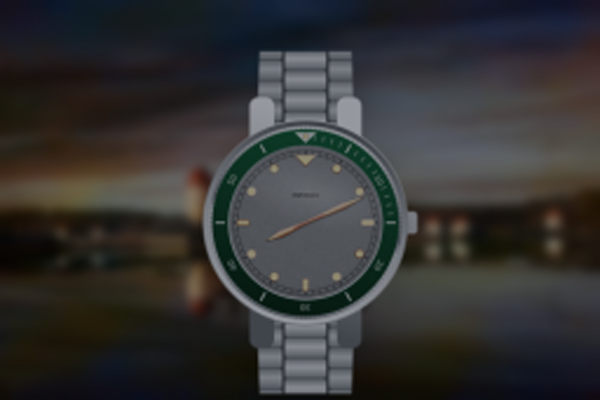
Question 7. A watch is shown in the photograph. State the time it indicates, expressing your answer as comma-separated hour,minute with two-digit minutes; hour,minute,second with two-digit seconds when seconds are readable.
8,11
